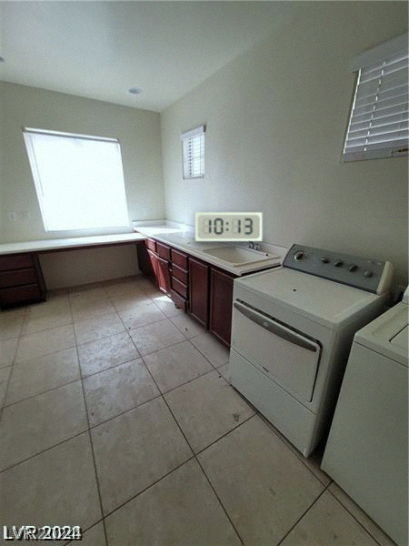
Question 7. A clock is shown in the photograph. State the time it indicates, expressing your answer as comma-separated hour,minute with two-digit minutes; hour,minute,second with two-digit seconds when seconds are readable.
10,13
